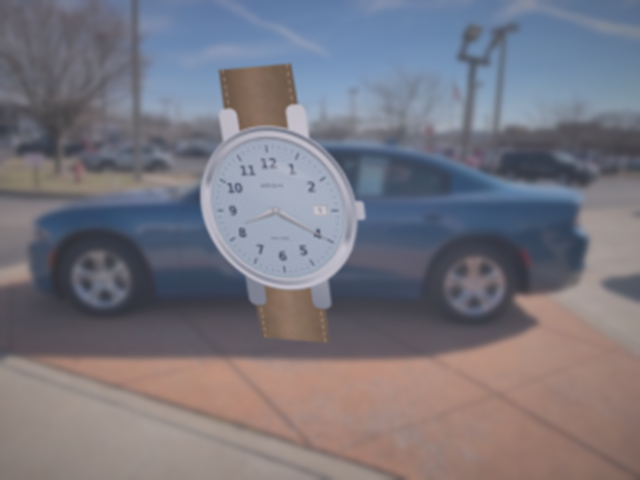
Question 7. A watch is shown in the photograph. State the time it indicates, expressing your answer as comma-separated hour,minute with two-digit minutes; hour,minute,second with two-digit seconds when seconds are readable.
8,20
